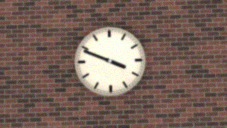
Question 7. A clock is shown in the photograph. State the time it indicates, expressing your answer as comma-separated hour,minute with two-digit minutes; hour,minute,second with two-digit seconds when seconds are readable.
3,49
